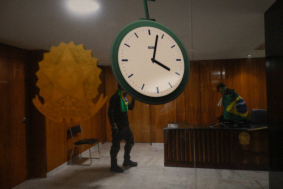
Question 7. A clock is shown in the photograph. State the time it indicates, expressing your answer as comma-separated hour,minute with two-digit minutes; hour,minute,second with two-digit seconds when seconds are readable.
4,03
